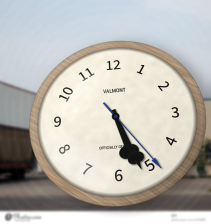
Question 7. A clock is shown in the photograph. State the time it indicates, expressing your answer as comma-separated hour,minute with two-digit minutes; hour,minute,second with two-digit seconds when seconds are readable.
5,26,24
